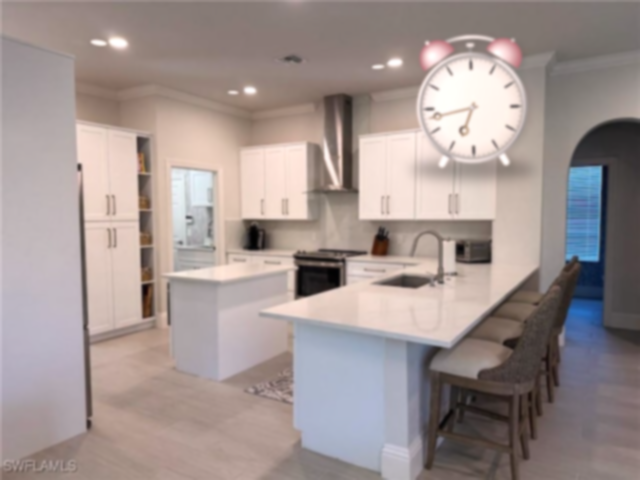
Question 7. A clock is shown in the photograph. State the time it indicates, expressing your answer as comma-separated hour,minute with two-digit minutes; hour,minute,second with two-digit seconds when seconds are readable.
6,43
